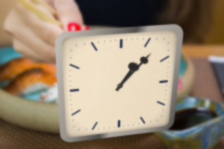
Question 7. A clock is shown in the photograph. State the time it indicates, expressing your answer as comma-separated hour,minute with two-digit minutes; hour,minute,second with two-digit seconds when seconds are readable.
1,07
